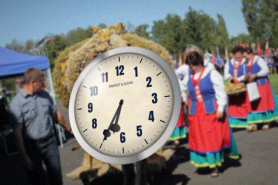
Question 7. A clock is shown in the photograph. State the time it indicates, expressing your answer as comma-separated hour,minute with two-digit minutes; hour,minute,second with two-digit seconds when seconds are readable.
6,35
